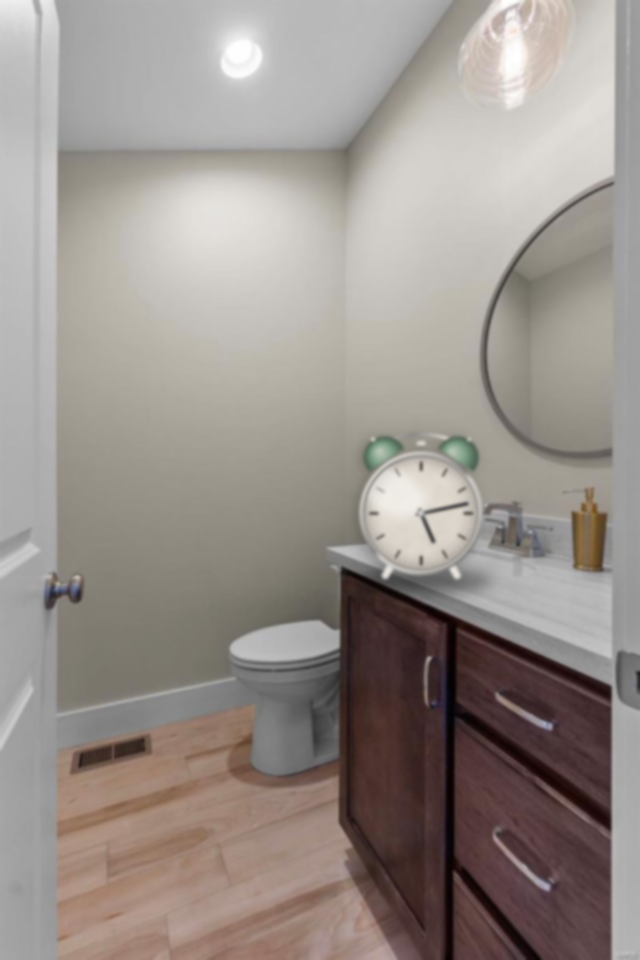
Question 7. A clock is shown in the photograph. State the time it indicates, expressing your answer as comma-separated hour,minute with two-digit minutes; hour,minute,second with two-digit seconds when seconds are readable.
5,13
